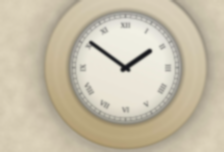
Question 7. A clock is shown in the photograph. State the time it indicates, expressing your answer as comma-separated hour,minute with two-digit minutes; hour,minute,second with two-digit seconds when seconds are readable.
1,51
